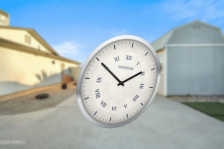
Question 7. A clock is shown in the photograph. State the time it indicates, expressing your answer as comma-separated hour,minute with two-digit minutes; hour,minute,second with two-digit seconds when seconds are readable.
1,50
